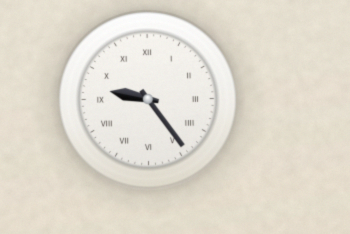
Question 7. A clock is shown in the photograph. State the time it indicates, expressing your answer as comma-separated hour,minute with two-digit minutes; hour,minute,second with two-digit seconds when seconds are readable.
9,24
